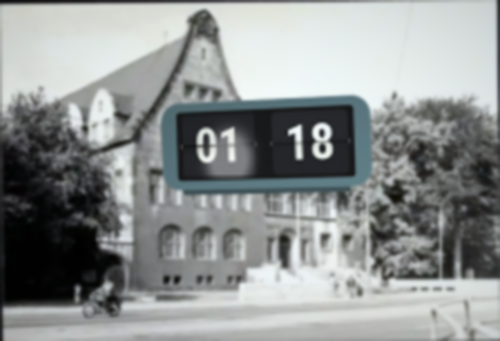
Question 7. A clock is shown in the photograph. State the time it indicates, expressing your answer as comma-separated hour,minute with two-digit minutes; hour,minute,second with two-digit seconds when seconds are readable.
1,18
